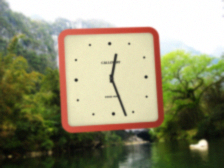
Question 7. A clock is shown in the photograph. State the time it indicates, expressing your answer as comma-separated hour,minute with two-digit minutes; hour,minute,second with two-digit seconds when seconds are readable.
12,27
